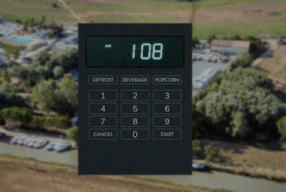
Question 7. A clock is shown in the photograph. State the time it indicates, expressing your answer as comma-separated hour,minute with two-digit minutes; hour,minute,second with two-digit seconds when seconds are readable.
1,08
